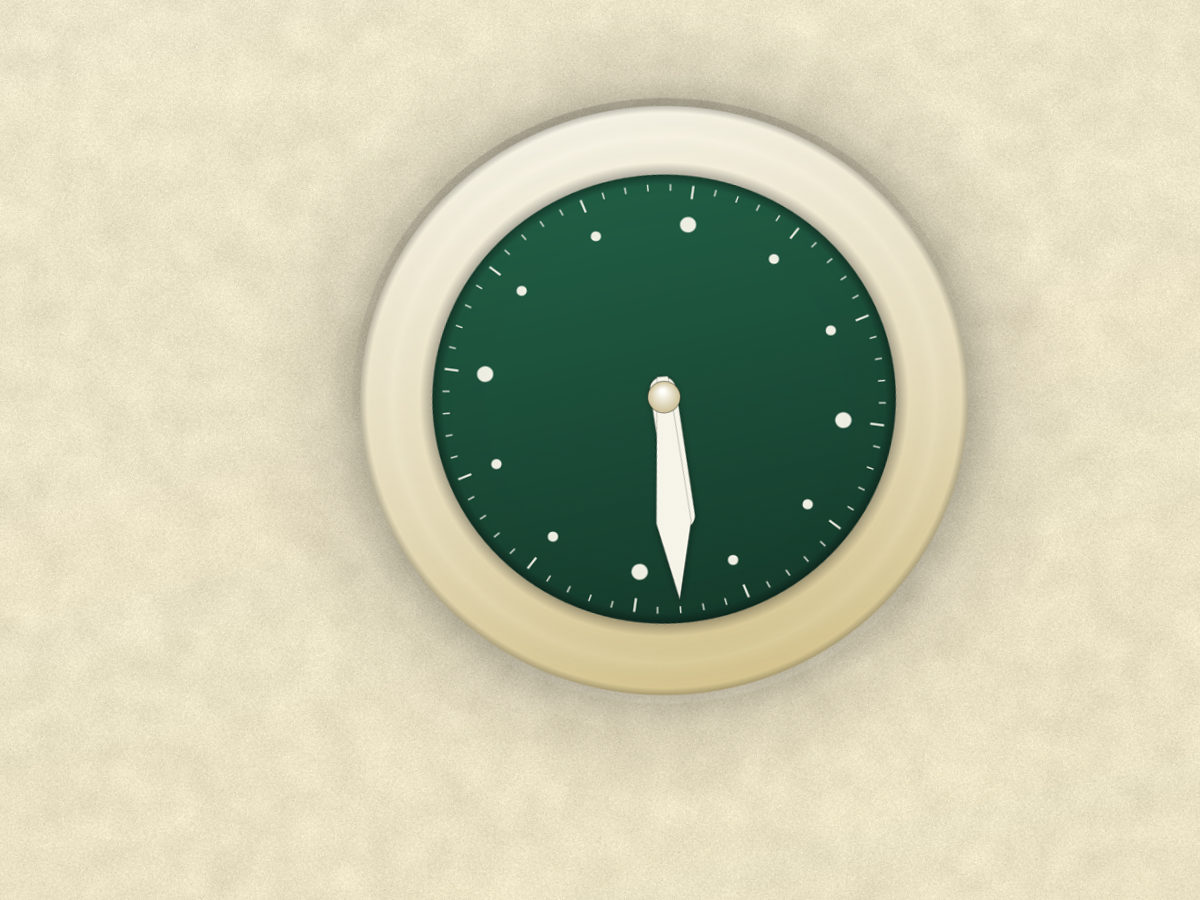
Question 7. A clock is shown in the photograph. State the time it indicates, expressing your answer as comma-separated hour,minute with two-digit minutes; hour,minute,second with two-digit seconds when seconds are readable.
5,28
